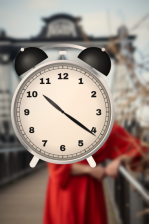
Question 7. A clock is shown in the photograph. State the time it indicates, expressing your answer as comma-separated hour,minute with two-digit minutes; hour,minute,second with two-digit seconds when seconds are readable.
10,21
